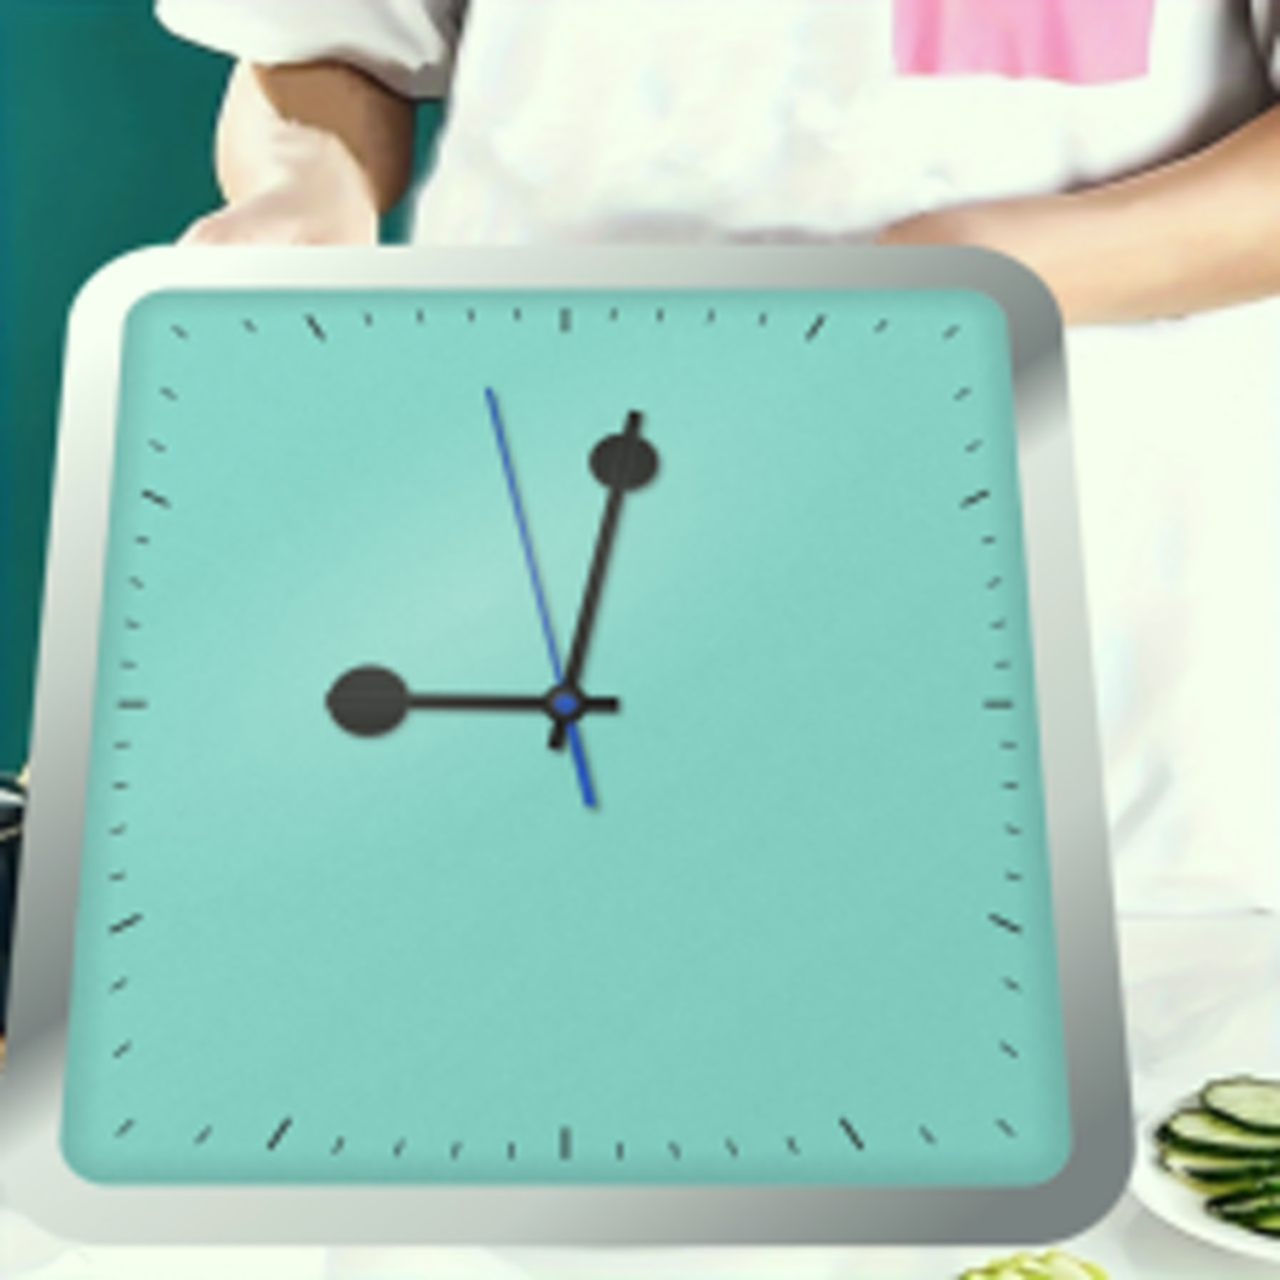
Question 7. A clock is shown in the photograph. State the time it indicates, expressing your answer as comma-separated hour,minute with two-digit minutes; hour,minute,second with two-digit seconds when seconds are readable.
9,01,58
